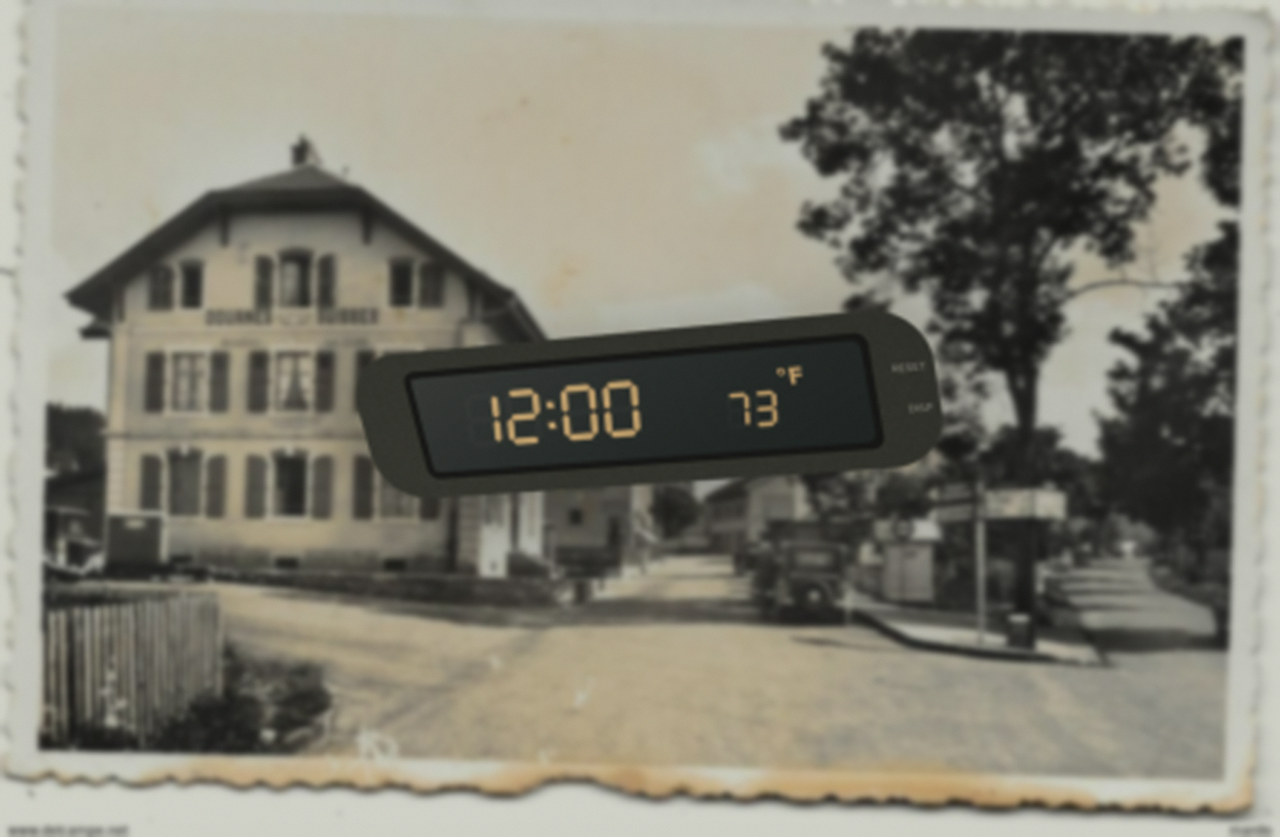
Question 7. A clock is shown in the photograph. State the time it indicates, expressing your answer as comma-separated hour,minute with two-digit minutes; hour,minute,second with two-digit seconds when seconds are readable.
12,00
